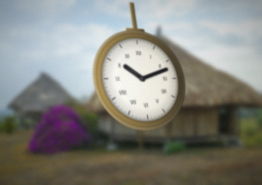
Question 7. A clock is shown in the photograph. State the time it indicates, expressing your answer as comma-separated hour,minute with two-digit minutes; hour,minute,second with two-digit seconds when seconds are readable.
10,12
